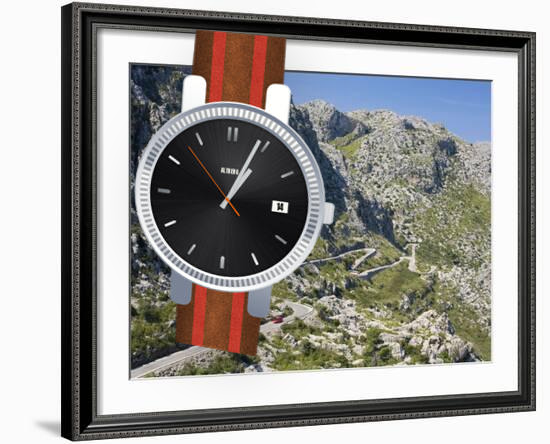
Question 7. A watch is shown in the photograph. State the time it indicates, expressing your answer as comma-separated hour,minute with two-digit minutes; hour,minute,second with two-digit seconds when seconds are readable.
1,03,53
